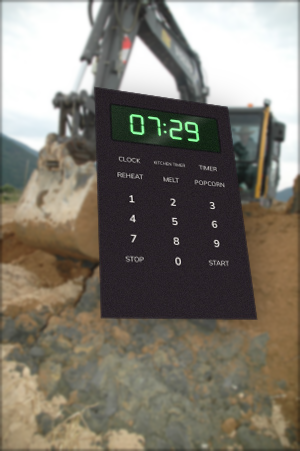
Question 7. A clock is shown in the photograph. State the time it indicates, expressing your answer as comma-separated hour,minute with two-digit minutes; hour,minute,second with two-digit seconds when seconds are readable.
7,29
